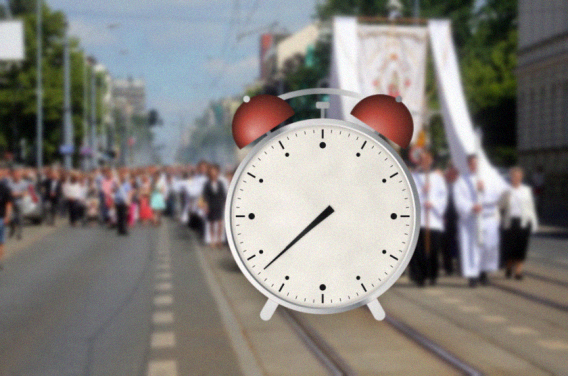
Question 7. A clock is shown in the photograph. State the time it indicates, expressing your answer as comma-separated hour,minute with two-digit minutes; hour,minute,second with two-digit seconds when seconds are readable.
7,38
